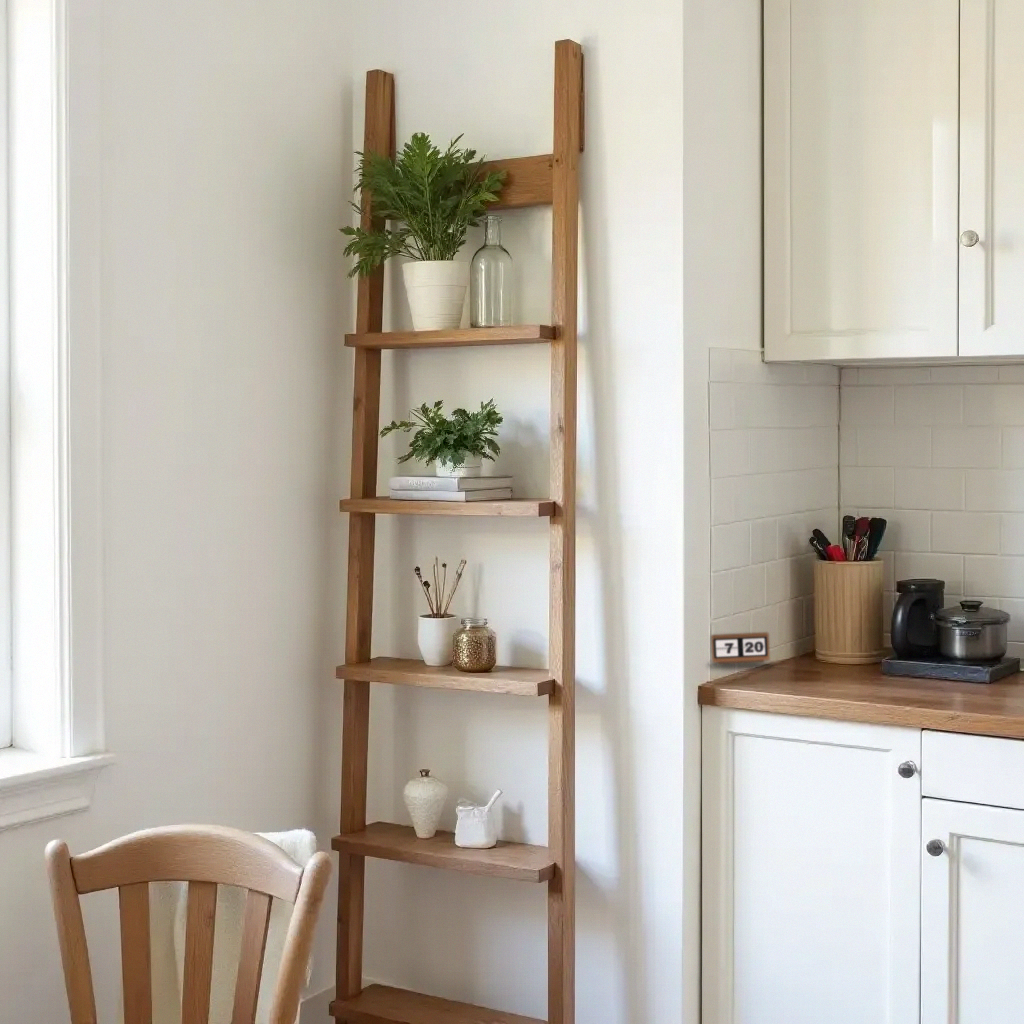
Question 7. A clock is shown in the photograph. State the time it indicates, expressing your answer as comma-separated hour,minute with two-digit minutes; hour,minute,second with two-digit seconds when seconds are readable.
7,20
